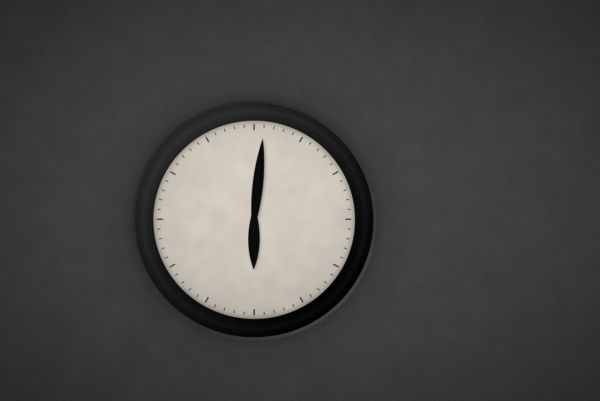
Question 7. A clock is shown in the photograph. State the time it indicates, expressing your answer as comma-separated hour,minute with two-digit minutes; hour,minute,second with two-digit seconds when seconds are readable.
6,01
